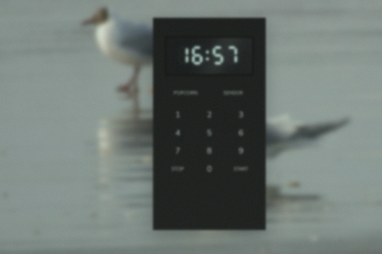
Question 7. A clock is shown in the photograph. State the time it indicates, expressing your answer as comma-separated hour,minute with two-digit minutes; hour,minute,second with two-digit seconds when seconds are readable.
16,57
